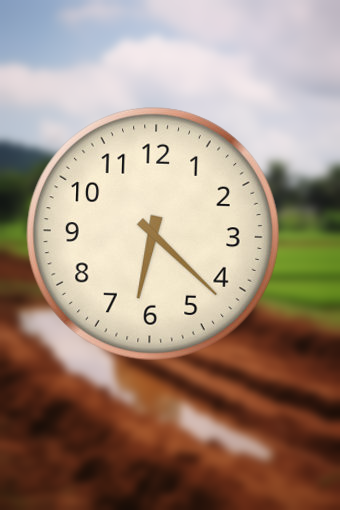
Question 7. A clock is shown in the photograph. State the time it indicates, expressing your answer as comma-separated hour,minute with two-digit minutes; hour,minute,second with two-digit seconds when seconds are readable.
6,22
